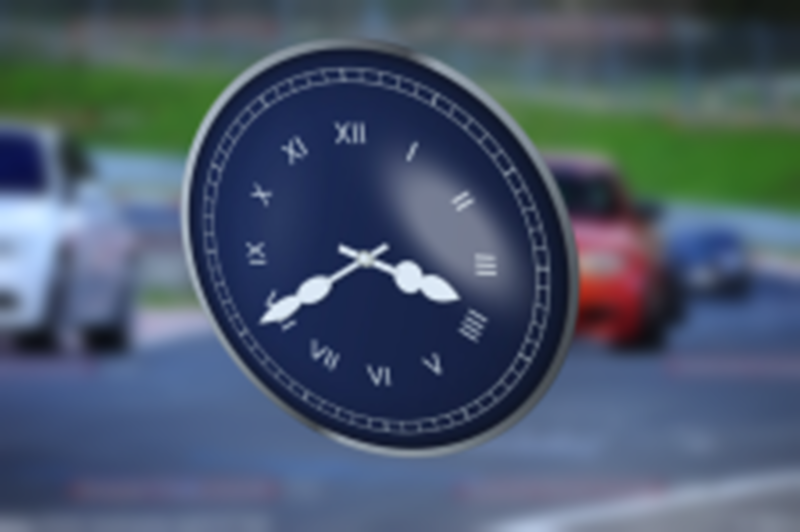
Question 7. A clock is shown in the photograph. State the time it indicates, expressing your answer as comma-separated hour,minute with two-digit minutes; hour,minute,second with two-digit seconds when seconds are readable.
3,40
